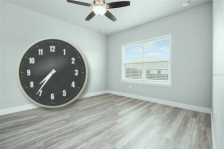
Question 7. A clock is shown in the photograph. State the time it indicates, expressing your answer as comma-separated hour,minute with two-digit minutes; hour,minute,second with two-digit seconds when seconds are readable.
7,36
